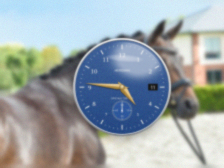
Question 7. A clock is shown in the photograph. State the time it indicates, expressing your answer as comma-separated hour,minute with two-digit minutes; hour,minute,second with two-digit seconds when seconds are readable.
4,46
